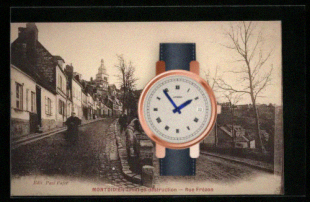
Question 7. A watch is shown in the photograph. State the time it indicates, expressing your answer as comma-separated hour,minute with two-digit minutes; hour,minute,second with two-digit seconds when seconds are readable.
1,54
